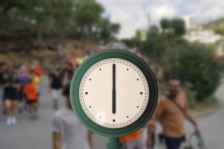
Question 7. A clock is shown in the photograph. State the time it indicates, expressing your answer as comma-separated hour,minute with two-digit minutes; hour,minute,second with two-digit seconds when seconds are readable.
6,00
